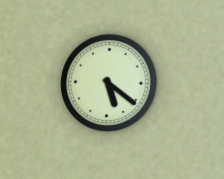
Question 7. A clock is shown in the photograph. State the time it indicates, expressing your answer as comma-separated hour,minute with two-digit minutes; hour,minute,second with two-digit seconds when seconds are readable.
5,21
